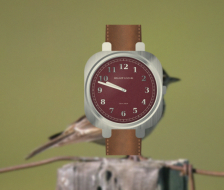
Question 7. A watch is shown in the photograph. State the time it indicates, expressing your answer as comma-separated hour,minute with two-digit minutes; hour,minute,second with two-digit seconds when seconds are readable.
9,48
